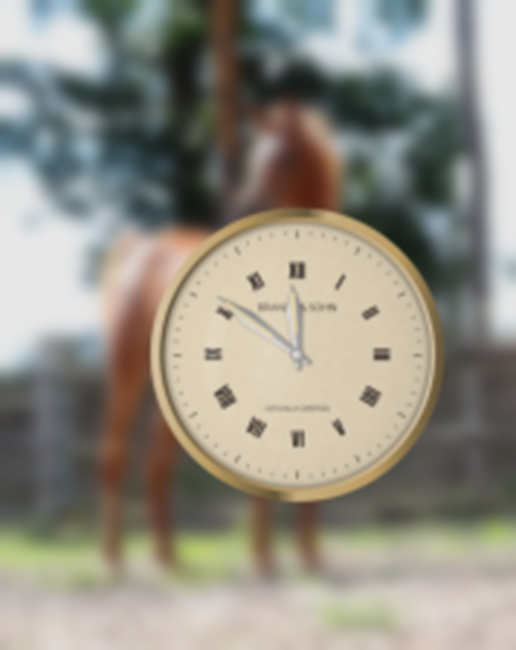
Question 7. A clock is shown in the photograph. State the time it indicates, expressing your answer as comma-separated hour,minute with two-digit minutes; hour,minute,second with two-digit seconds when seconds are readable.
11,51
